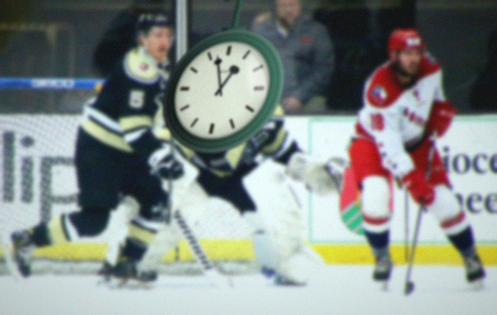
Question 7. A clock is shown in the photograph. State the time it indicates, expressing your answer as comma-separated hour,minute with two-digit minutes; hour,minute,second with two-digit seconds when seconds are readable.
12,57
